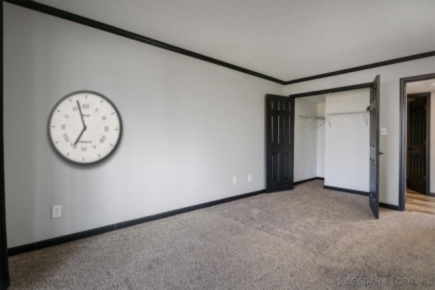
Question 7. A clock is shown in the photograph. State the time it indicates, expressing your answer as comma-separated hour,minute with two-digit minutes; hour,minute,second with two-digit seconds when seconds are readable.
6,57
